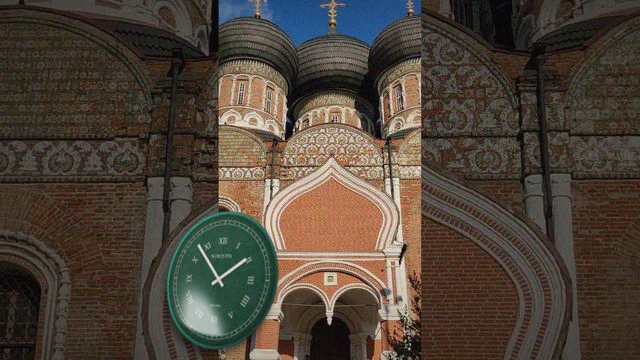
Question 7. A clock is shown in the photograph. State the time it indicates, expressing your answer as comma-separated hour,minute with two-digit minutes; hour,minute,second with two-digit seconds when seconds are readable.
1,53
